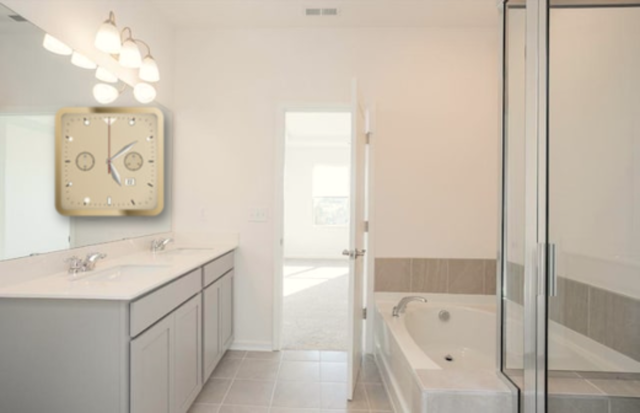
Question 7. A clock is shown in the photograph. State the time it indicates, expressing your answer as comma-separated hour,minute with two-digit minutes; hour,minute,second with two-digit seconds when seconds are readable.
5,09
